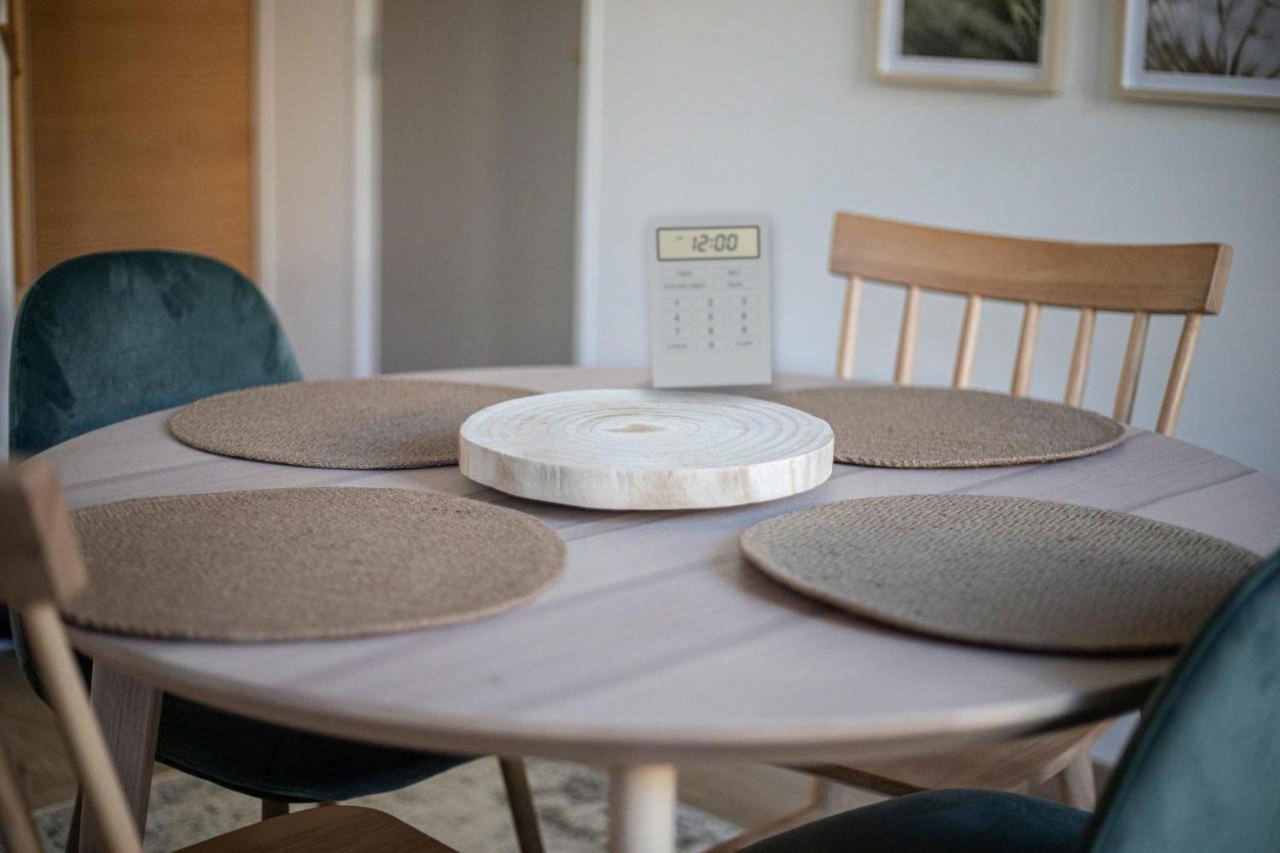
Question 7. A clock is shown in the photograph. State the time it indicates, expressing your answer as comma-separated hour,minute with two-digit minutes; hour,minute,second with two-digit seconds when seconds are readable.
12,00
